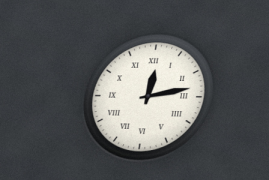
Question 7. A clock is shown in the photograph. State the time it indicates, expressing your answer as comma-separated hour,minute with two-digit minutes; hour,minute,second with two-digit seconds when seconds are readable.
12,13
